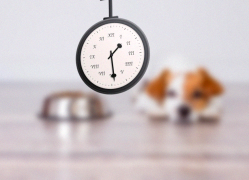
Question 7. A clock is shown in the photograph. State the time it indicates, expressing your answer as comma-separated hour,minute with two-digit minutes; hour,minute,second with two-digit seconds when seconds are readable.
1,29
